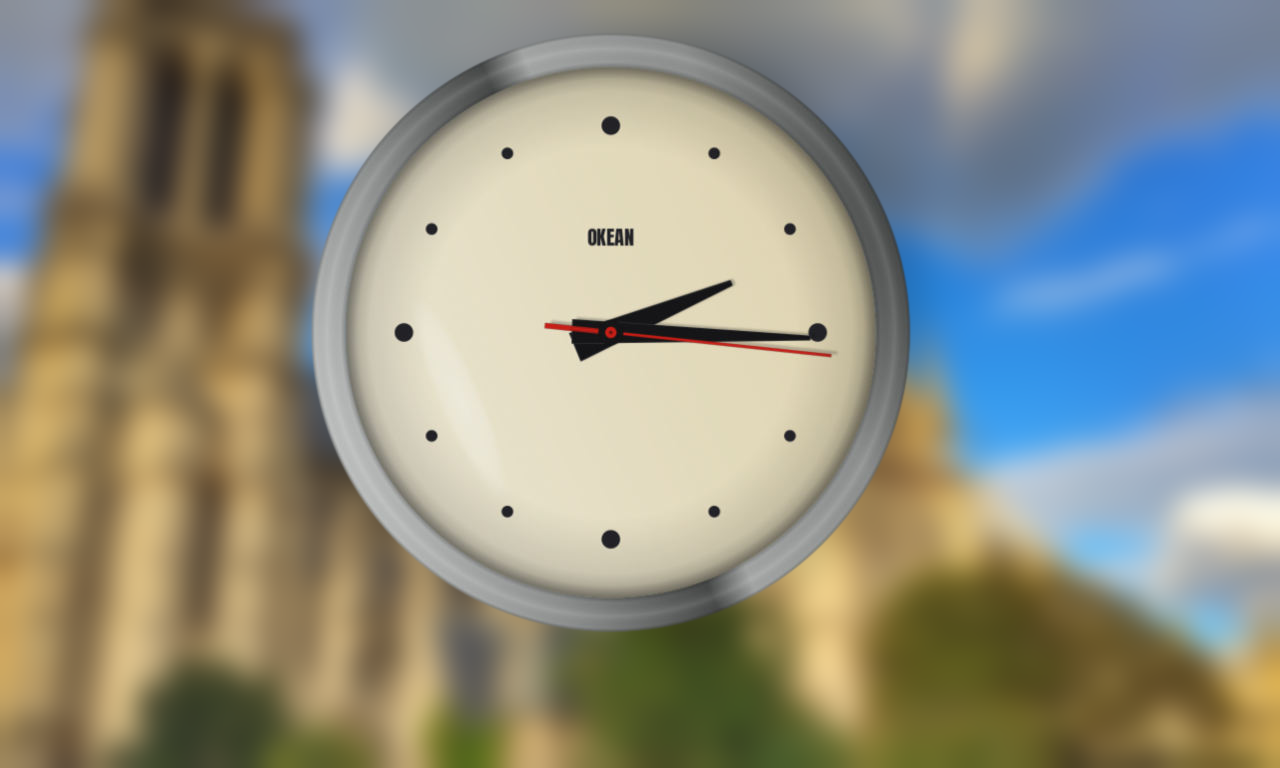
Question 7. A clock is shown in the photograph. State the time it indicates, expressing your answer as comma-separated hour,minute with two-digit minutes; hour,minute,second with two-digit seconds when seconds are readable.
2,15,16
